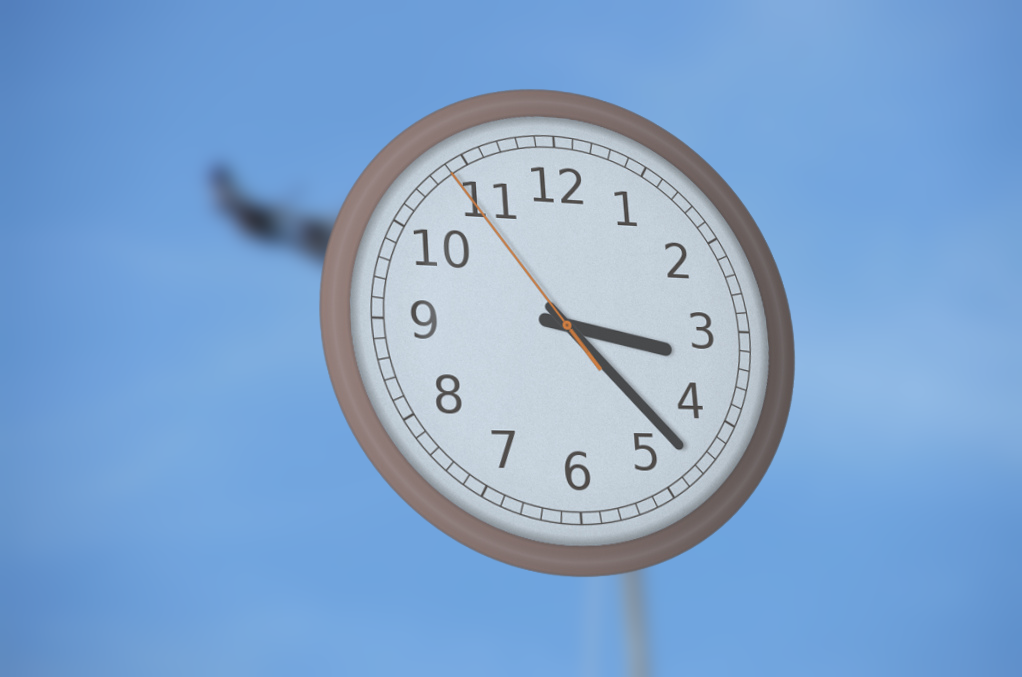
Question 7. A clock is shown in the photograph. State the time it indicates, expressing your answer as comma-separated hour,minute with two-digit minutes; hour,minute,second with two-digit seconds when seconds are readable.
3,22,54
